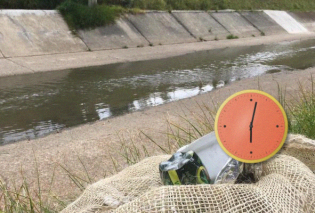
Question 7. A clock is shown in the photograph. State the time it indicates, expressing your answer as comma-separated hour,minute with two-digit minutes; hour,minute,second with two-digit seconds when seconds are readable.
6,02
